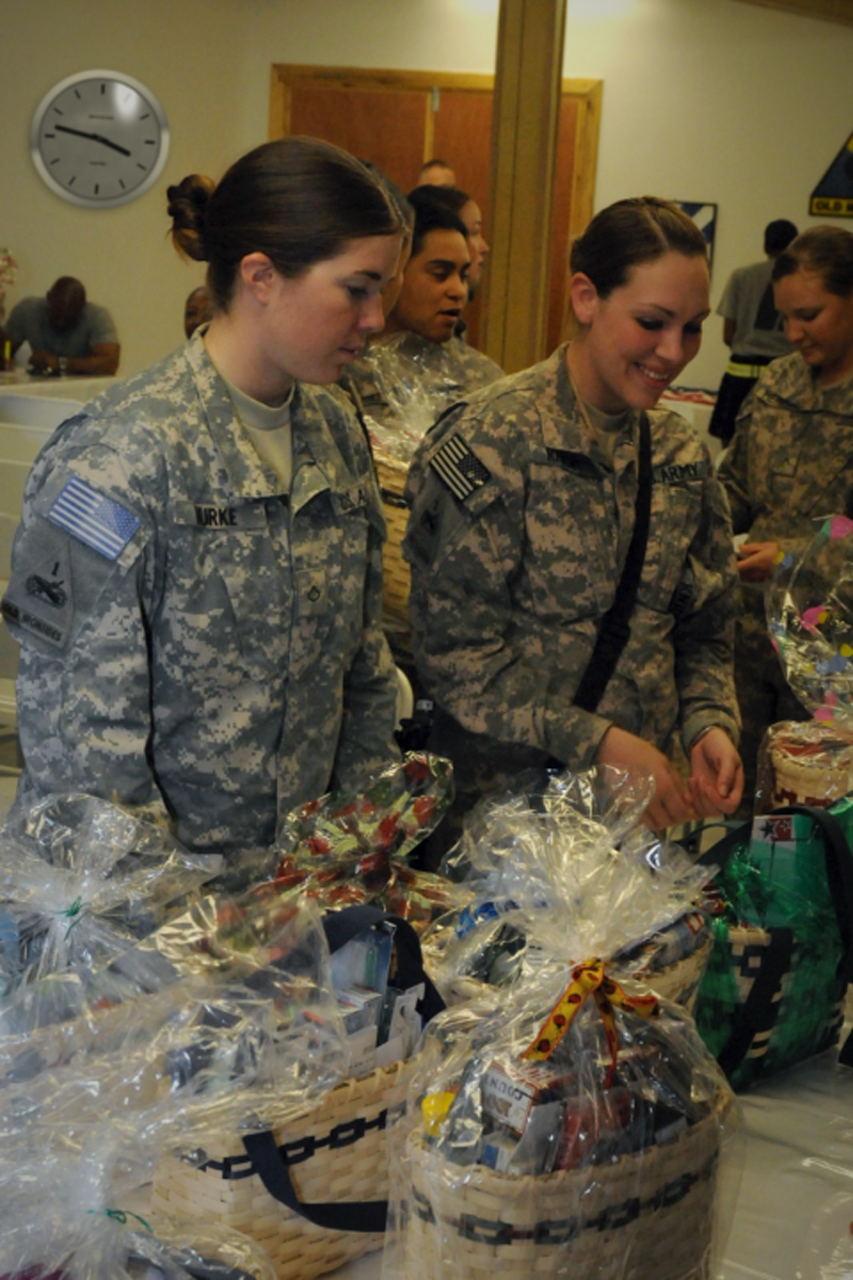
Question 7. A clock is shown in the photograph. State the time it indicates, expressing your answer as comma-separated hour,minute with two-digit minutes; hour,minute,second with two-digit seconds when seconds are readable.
3,47
